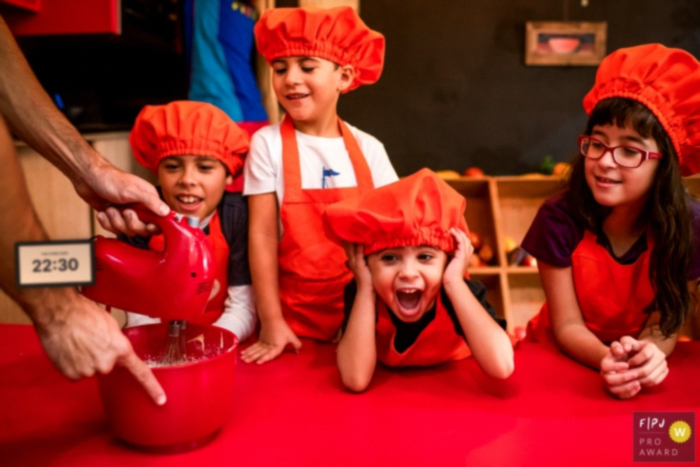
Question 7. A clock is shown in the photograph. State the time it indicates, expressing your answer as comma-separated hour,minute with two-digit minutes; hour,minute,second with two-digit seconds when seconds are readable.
22,30
